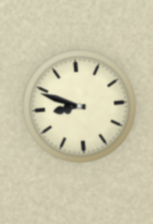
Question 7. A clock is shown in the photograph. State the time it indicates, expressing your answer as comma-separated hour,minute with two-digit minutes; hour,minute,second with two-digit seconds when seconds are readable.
8,49
